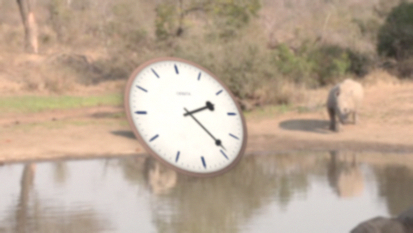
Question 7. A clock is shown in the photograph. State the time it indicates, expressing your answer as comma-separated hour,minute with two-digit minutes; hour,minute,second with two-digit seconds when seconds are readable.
2,24
